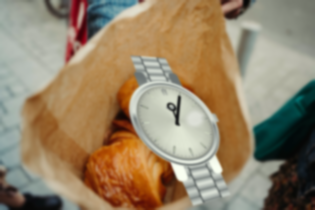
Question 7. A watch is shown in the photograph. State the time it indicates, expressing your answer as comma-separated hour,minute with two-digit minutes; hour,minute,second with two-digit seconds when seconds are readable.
12,05
